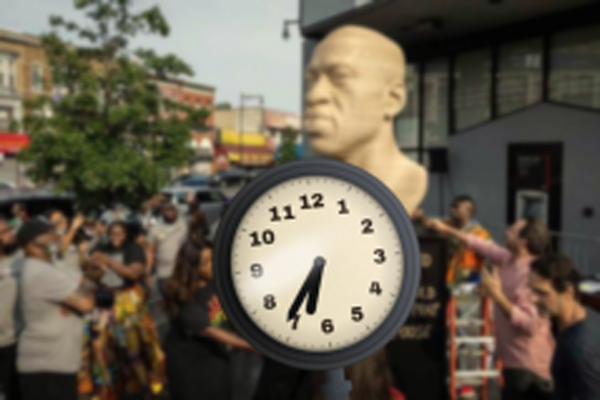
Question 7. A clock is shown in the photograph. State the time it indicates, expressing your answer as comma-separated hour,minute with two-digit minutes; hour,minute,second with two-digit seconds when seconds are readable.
6,36
